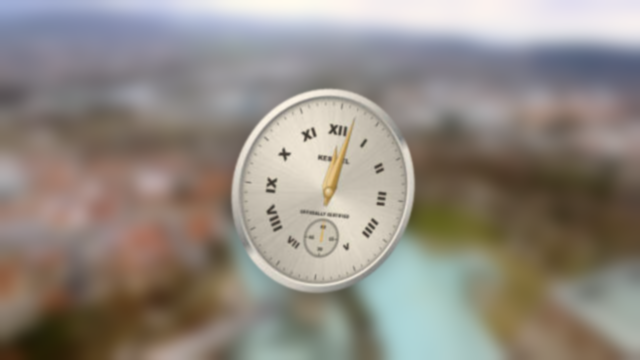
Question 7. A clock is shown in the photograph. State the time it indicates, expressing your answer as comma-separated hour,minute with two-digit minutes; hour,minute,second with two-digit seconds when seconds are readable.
12,02
